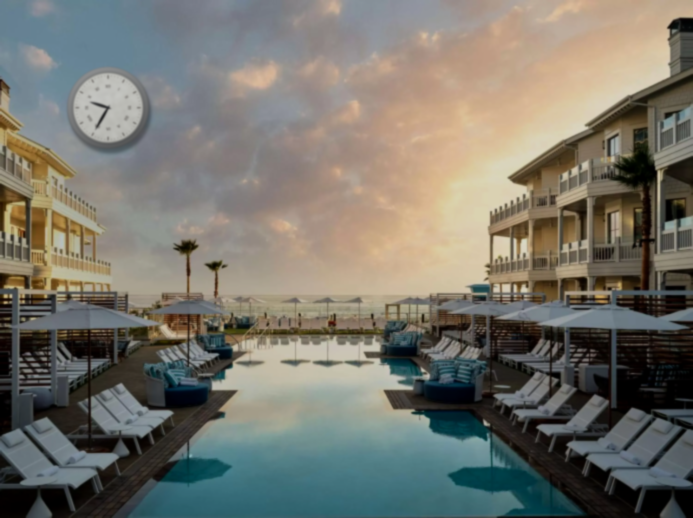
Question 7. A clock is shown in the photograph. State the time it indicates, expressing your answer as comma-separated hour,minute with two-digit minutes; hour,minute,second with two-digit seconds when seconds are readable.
9,35
